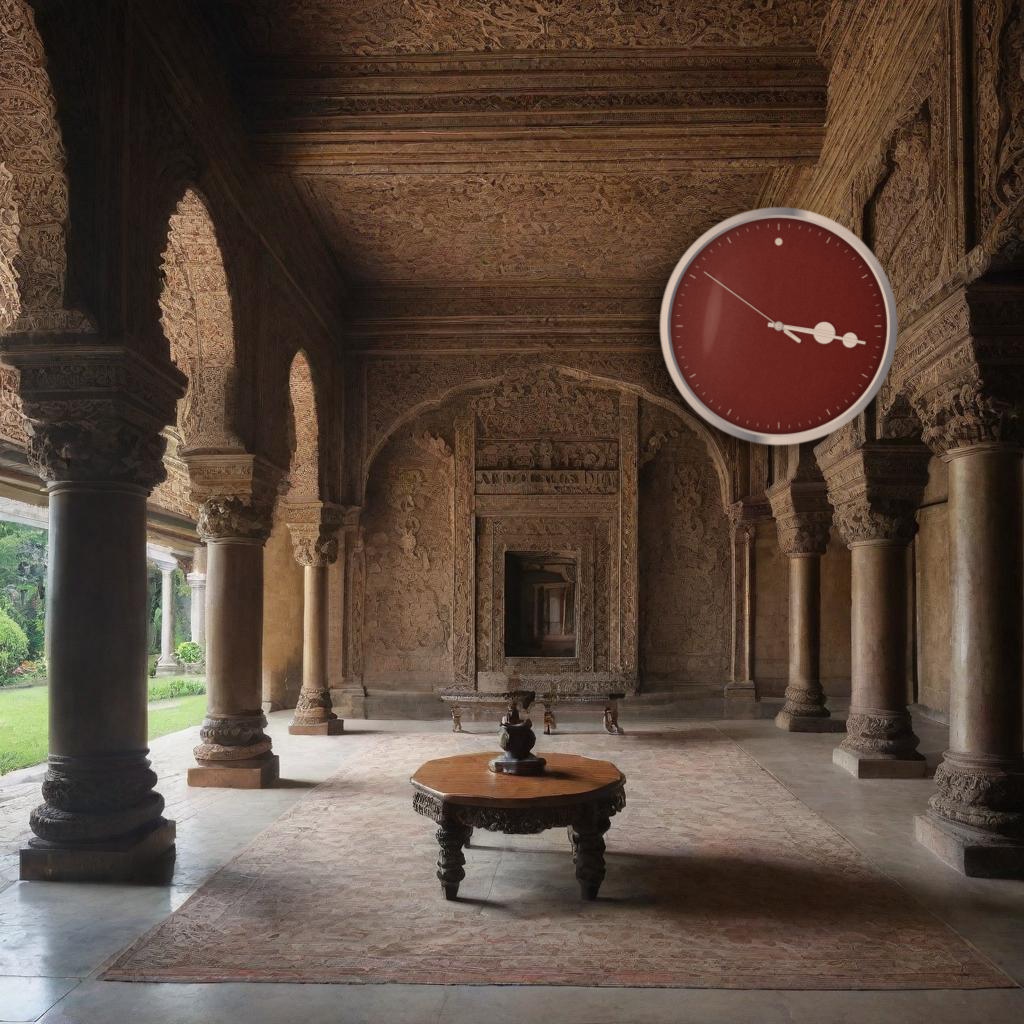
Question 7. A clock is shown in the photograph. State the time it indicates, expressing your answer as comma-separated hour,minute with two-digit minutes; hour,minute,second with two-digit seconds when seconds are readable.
3,16,51
